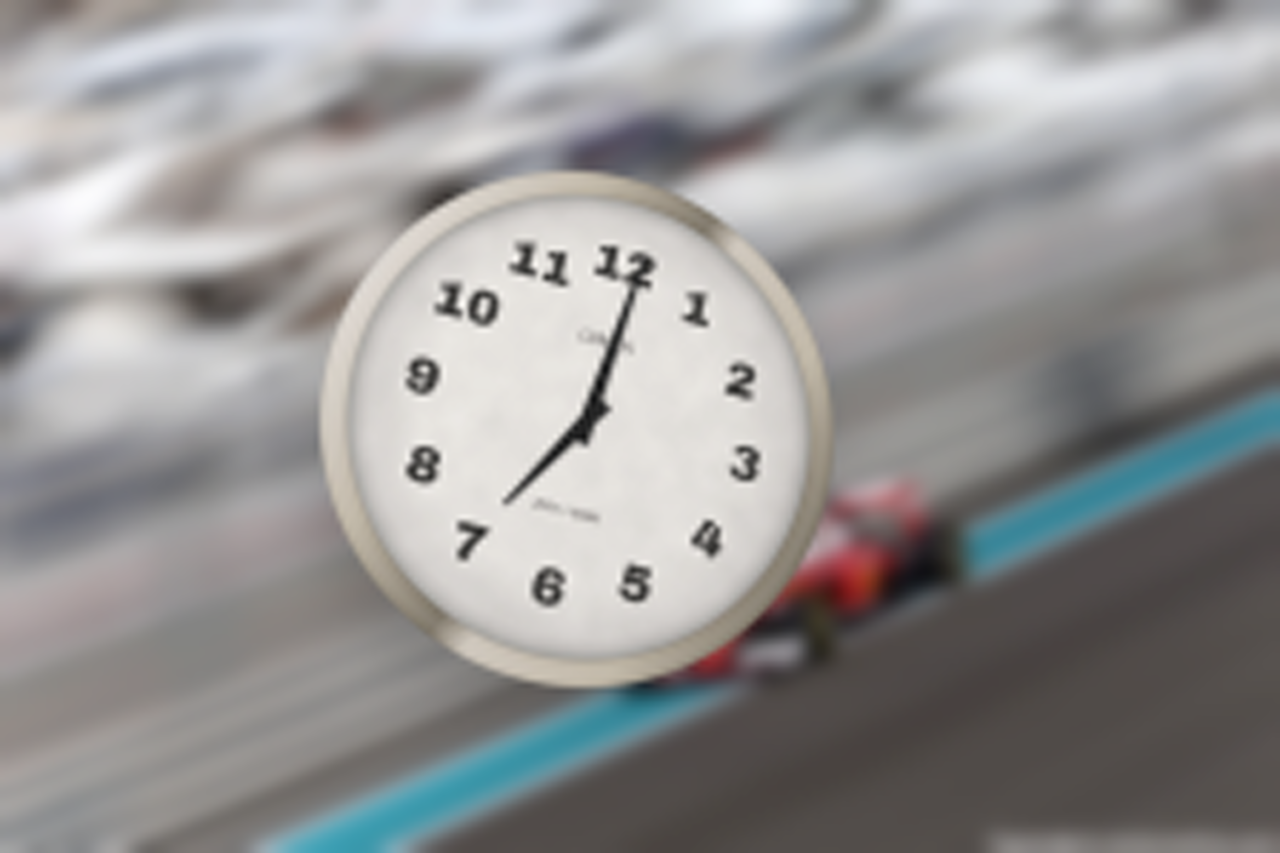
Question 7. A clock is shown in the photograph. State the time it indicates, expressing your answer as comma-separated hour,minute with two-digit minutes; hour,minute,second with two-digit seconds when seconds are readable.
7,01
